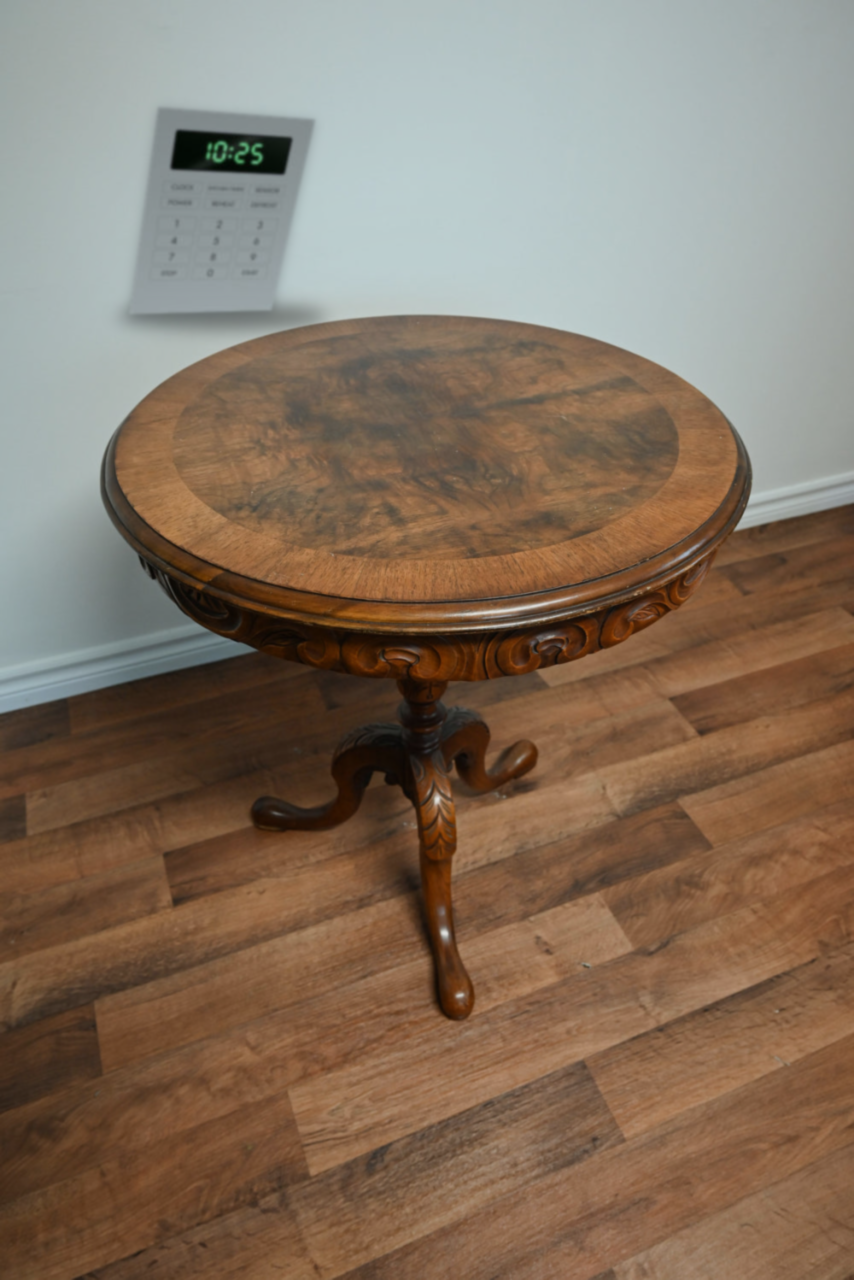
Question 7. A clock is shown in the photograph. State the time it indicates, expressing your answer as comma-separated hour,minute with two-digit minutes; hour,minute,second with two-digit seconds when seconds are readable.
10,25
